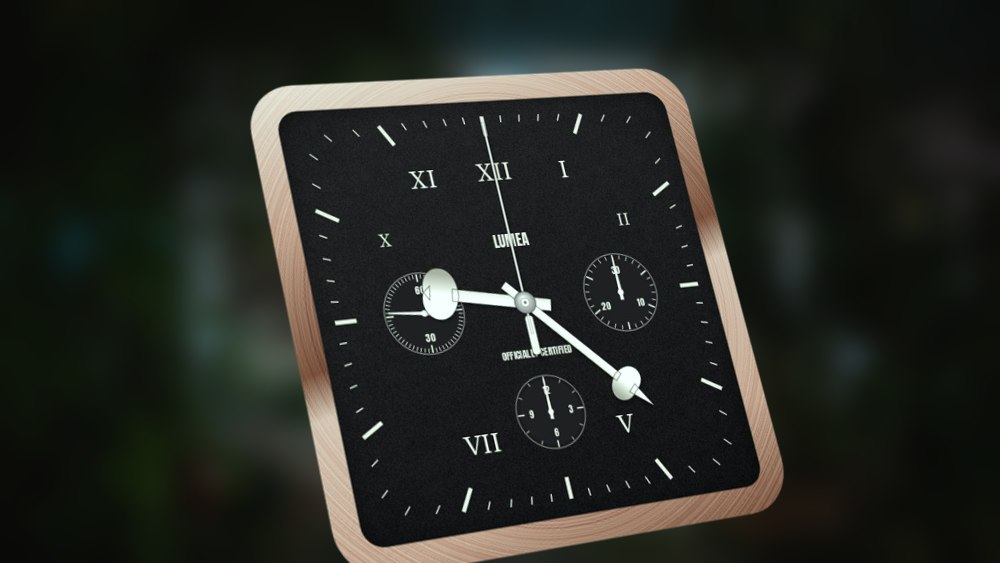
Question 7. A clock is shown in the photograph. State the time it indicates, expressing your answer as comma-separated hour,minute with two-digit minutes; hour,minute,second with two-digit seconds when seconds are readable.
9,22,46
